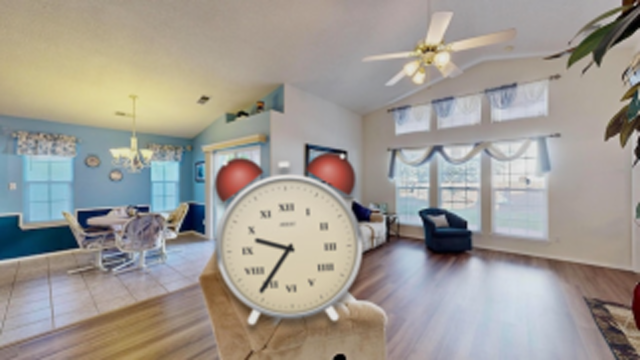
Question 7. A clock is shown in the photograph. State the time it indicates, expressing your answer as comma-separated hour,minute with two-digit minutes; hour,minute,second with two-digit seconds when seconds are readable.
9,36
